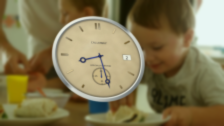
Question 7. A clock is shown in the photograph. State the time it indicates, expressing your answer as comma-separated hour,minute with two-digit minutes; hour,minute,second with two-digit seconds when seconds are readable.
8,28
